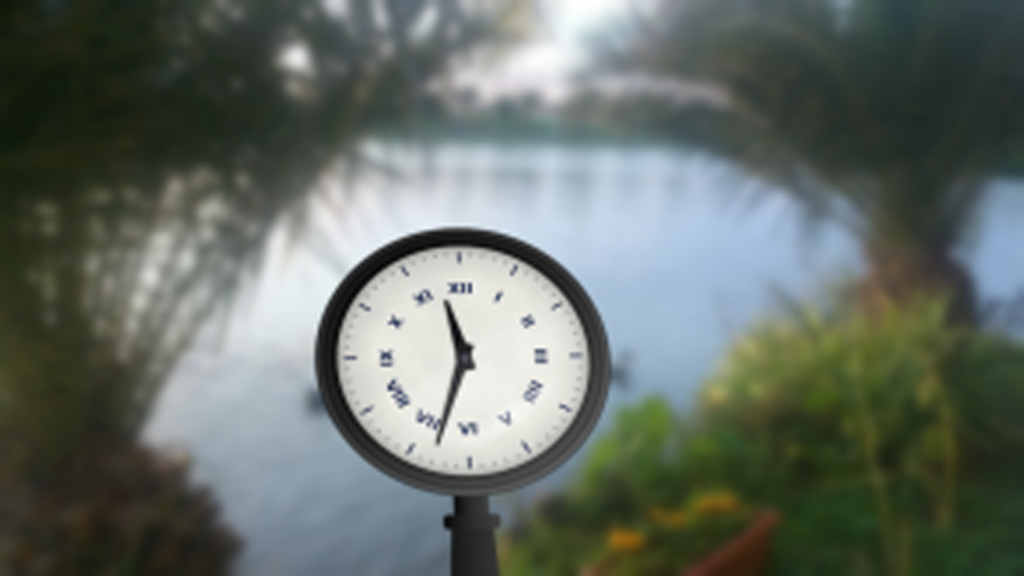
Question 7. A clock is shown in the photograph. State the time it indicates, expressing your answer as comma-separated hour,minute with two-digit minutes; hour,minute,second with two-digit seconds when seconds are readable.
11,33
